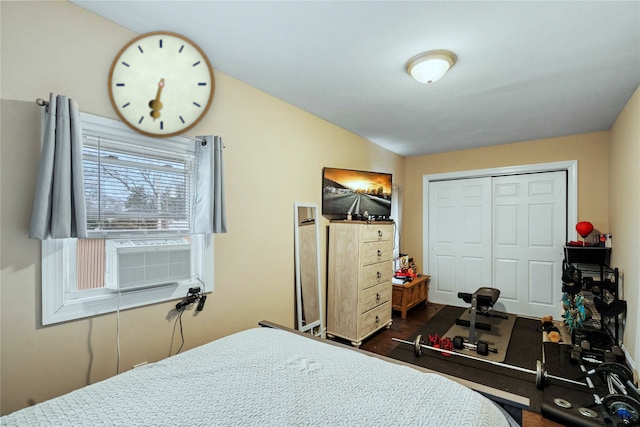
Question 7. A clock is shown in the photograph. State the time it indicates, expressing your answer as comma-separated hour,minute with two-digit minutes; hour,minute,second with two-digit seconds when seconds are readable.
6,32
